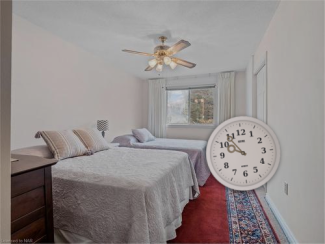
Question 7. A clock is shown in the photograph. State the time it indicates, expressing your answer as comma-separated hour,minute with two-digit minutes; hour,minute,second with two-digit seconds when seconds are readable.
9,54
